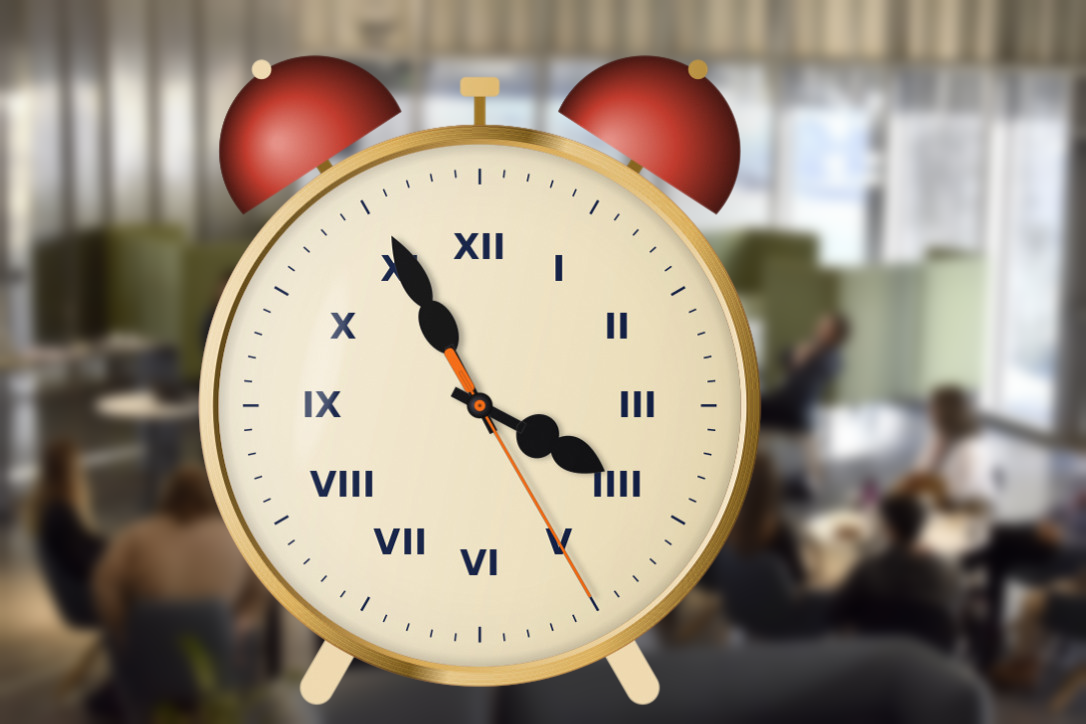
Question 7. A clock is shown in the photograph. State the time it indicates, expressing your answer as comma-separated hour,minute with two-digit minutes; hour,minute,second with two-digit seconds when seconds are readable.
3,55,25
